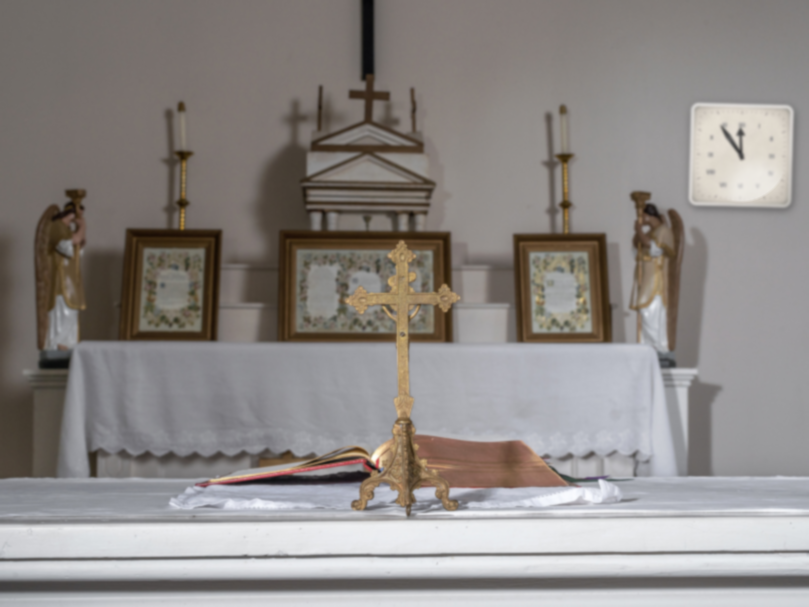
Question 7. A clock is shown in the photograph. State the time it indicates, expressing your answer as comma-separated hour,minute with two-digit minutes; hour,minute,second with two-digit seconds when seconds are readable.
11,54
